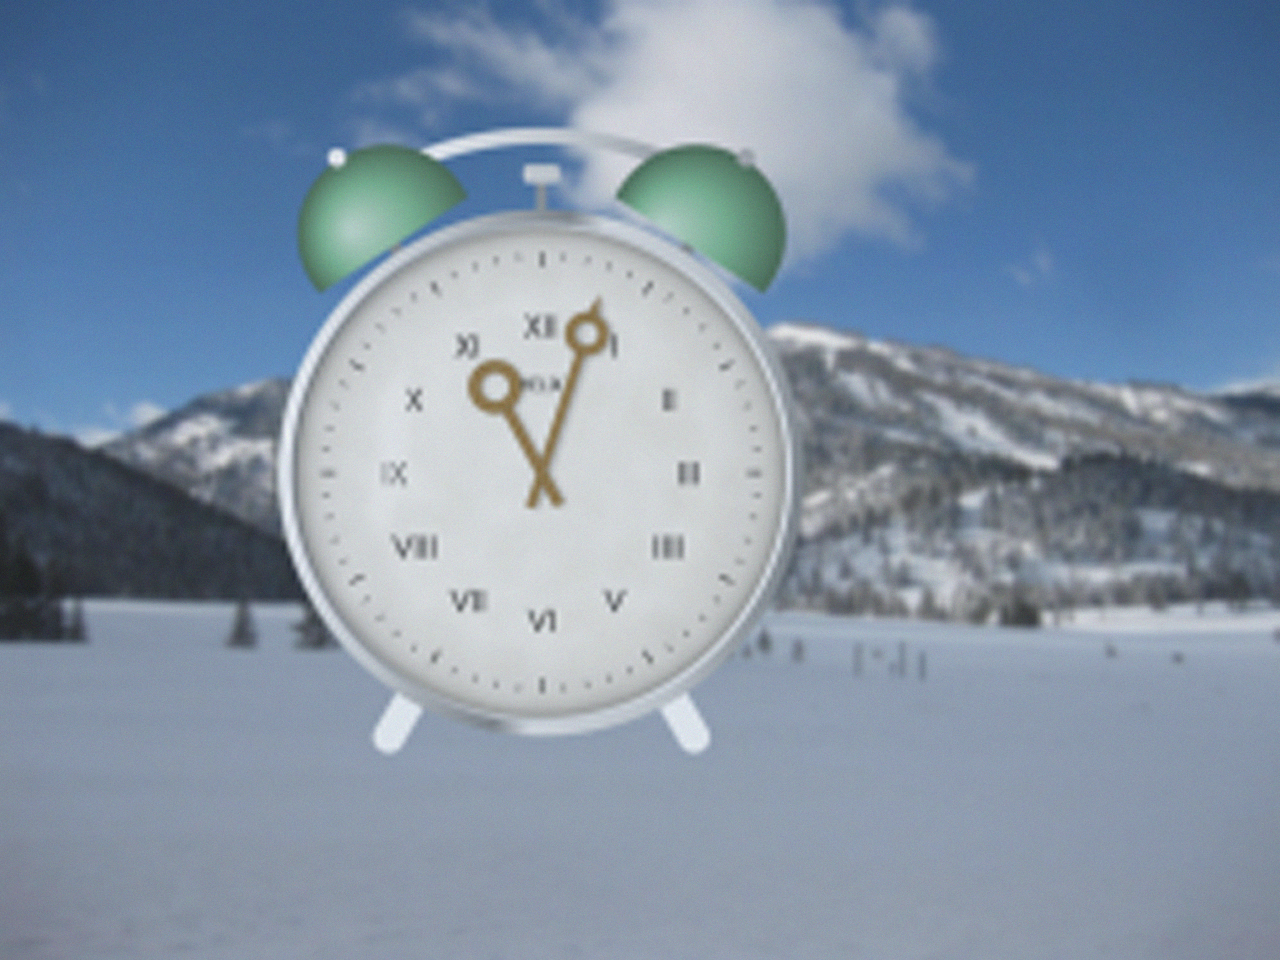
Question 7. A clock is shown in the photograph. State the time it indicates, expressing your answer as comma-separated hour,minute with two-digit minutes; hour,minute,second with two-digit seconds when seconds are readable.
11,03
